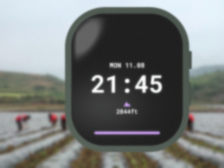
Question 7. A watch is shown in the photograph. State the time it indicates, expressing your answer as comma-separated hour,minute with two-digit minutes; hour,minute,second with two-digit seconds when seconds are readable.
21,45
